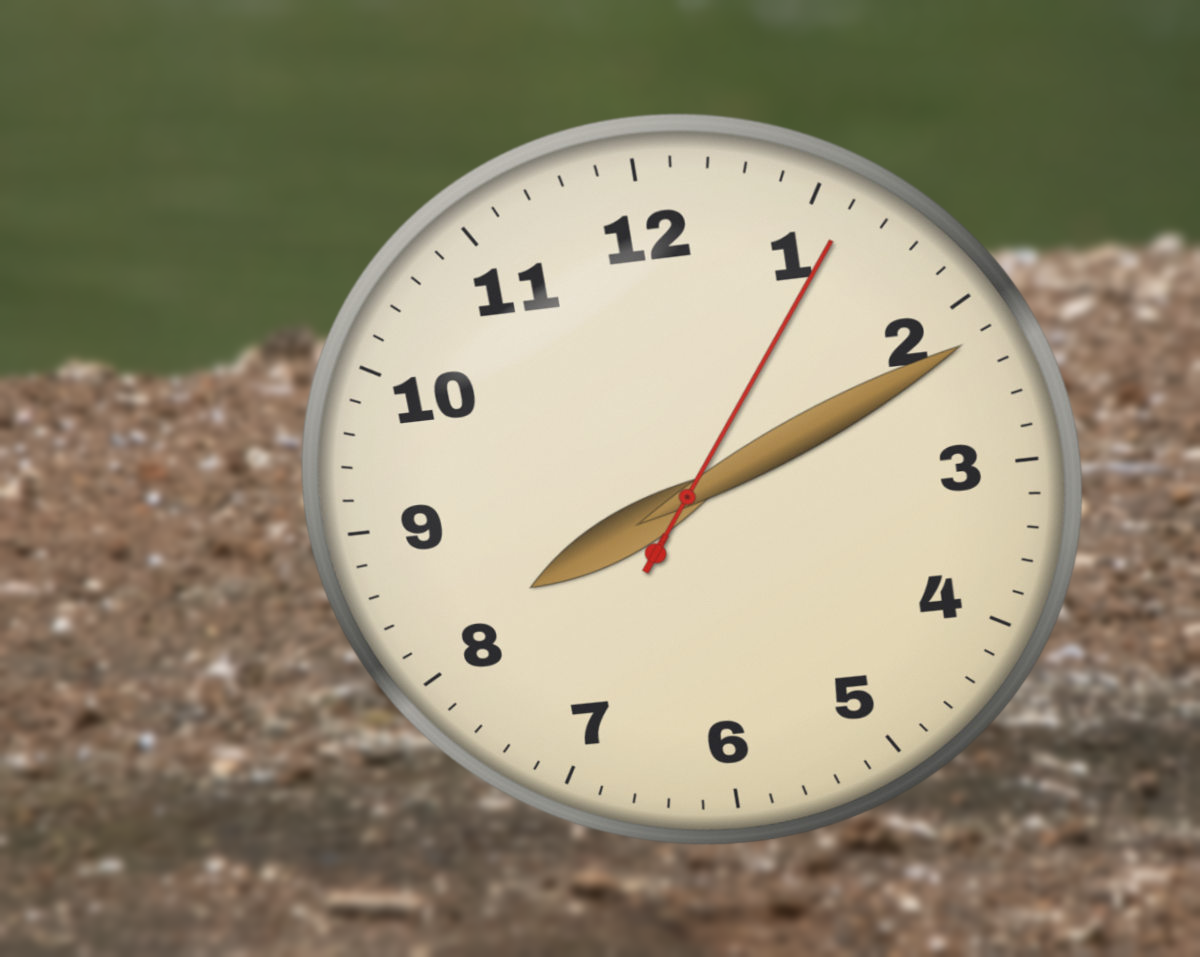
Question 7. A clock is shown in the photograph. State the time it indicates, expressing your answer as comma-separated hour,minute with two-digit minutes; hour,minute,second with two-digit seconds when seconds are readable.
8,11,06
